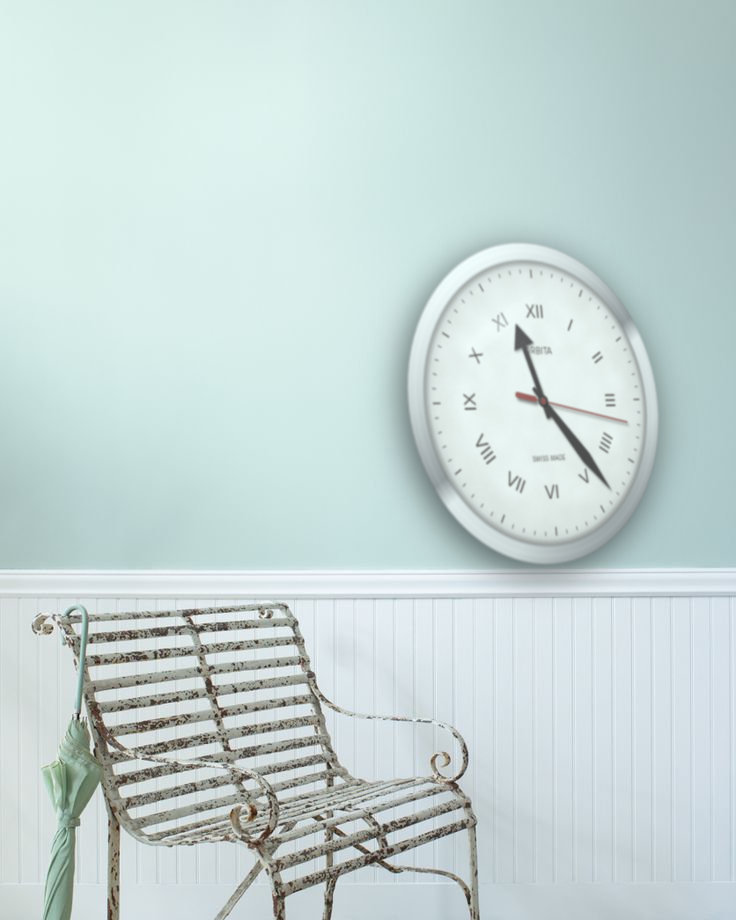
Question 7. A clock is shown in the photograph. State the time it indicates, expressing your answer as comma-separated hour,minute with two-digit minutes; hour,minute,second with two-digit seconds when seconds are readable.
11,23,17
